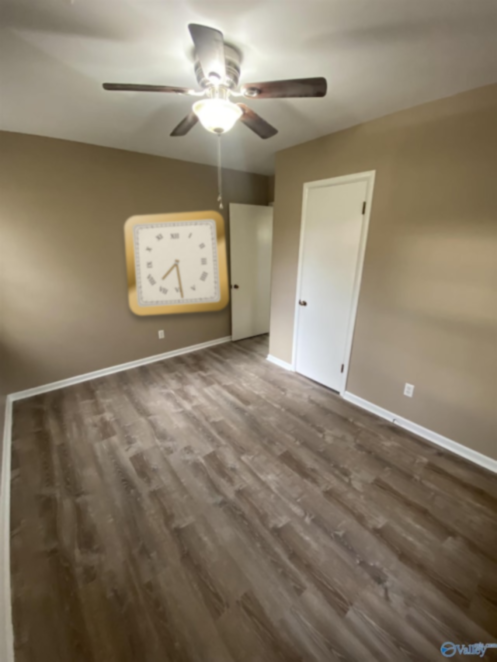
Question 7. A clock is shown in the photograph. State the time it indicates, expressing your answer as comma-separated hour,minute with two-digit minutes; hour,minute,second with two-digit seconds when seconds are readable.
7,29
